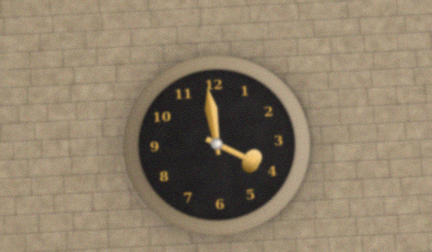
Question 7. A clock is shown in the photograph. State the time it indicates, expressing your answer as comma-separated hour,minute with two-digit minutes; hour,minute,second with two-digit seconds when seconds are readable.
3,59
